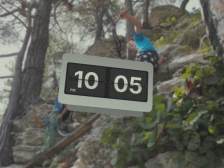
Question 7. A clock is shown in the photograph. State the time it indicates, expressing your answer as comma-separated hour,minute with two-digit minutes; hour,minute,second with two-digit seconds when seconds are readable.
10,05
